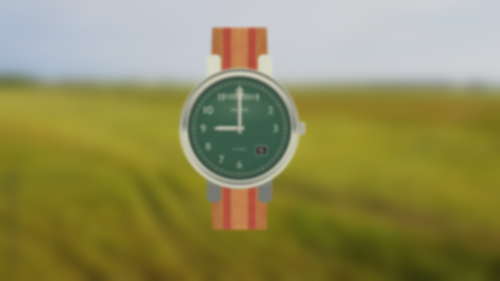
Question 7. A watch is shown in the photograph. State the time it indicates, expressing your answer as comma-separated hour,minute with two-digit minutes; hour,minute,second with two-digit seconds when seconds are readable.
9,00
